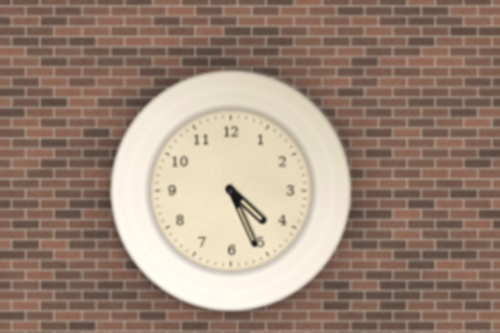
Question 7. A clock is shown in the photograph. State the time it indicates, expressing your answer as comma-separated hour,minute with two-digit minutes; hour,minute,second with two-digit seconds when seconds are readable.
4,26
